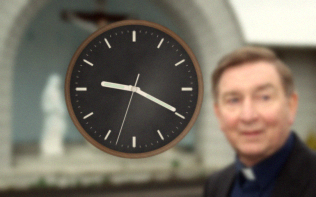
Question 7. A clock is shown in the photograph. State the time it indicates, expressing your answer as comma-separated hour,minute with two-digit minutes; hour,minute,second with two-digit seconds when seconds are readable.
9,19,33
